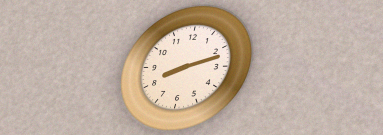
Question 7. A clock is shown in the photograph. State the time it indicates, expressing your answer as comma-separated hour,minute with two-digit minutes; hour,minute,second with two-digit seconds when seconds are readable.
8,12
